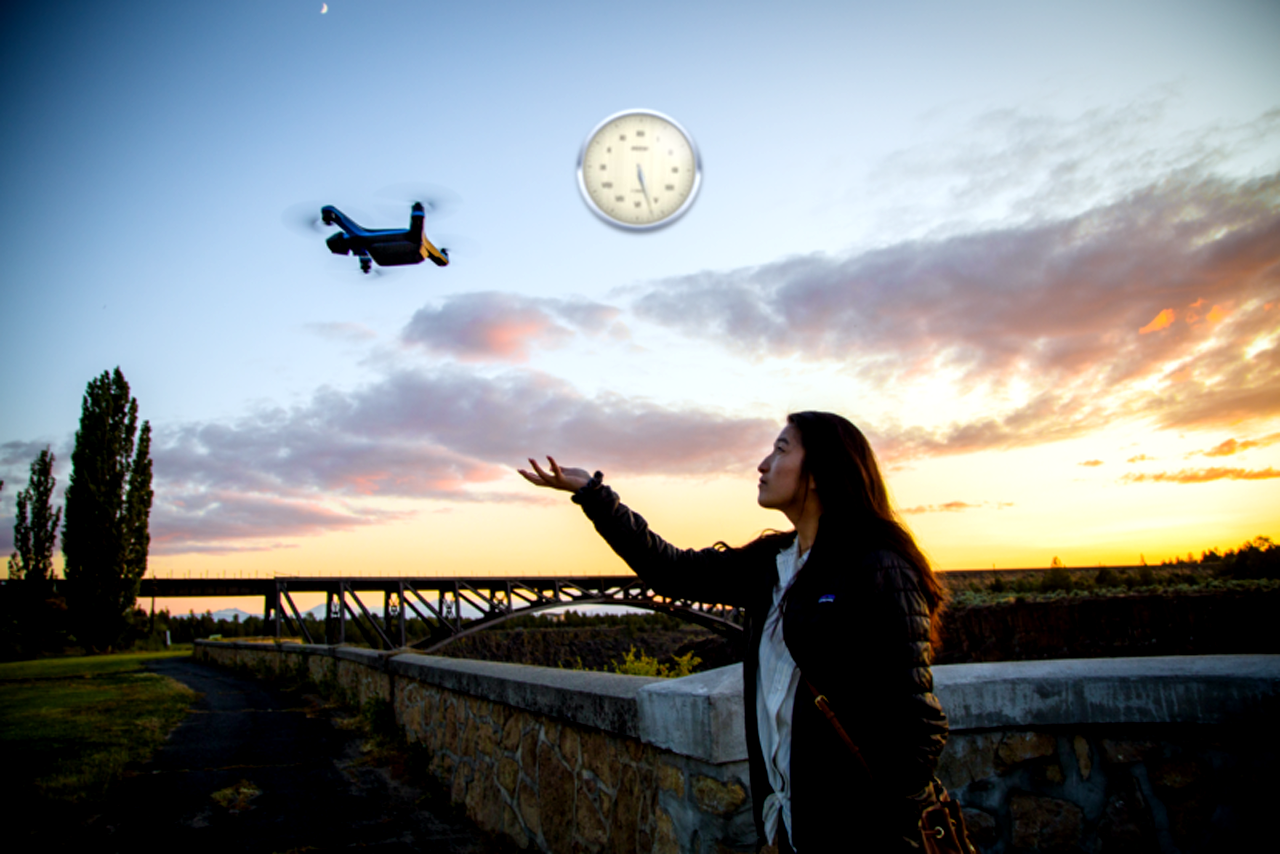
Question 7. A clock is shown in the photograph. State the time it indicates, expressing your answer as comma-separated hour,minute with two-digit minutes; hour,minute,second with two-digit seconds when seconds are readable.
5,27
